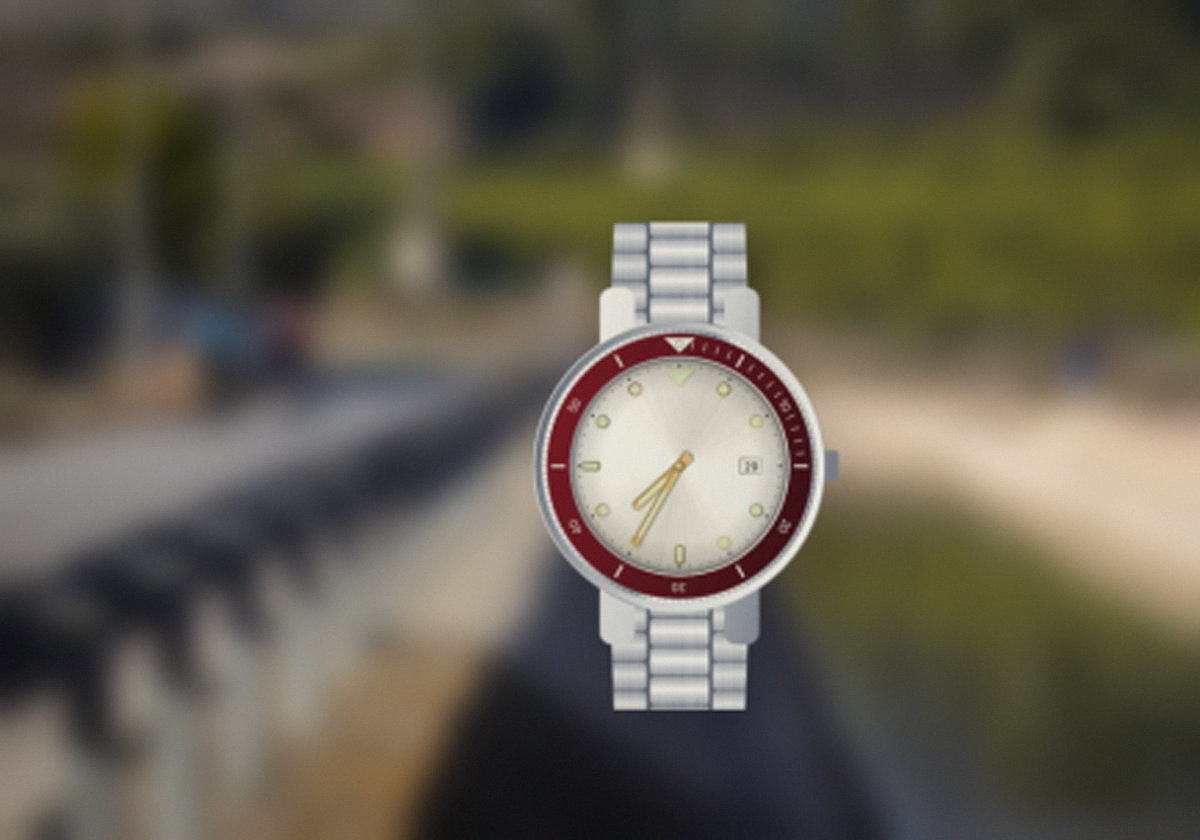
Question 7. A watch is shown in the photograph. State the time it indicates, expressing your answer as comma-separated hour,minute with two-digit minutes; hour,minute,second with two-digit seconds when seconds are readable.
7,35
